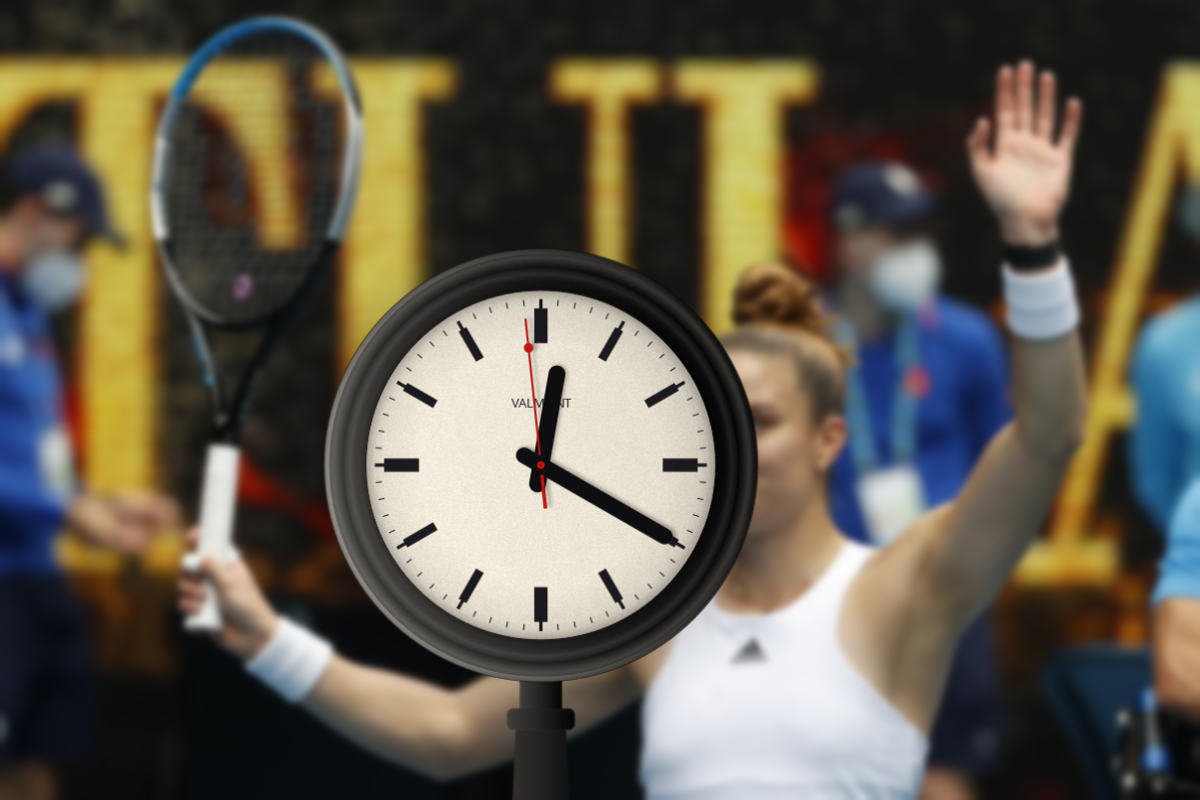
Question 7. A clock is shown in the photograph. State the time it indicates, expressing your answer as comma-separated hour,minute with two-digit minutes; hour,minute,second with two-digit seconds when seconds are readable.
12,19,59
